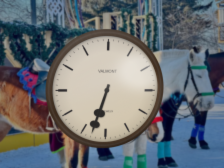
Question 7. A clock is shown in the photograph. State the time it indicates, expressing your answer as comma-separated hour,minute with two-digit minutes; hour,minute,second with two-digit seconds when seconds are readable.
6,33
